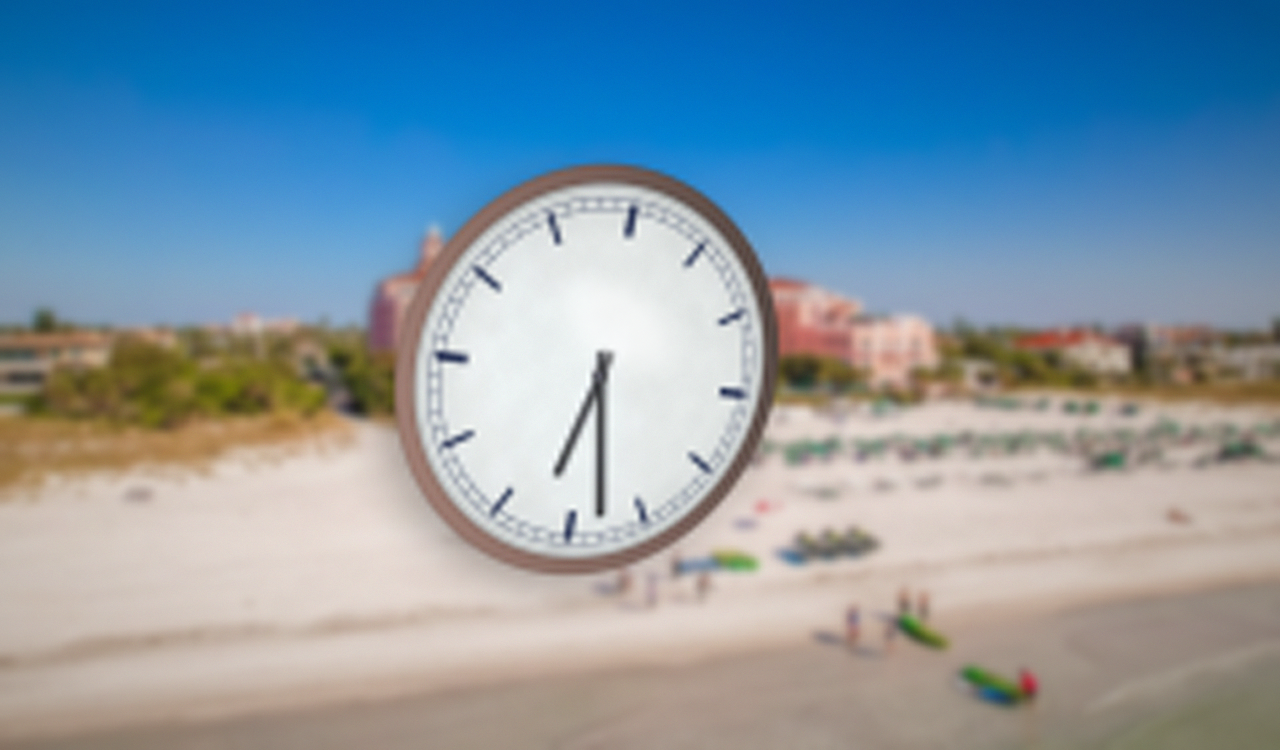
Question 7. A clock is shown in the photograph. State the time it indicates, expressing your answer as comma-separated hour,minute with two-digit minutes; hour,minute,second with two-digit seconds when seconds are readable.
6,28
